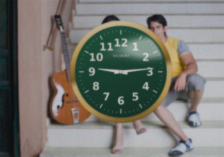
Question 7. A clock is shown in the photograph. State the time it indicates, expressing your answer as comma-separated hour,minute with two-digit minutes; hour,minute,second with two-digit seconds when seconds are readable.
9,14
